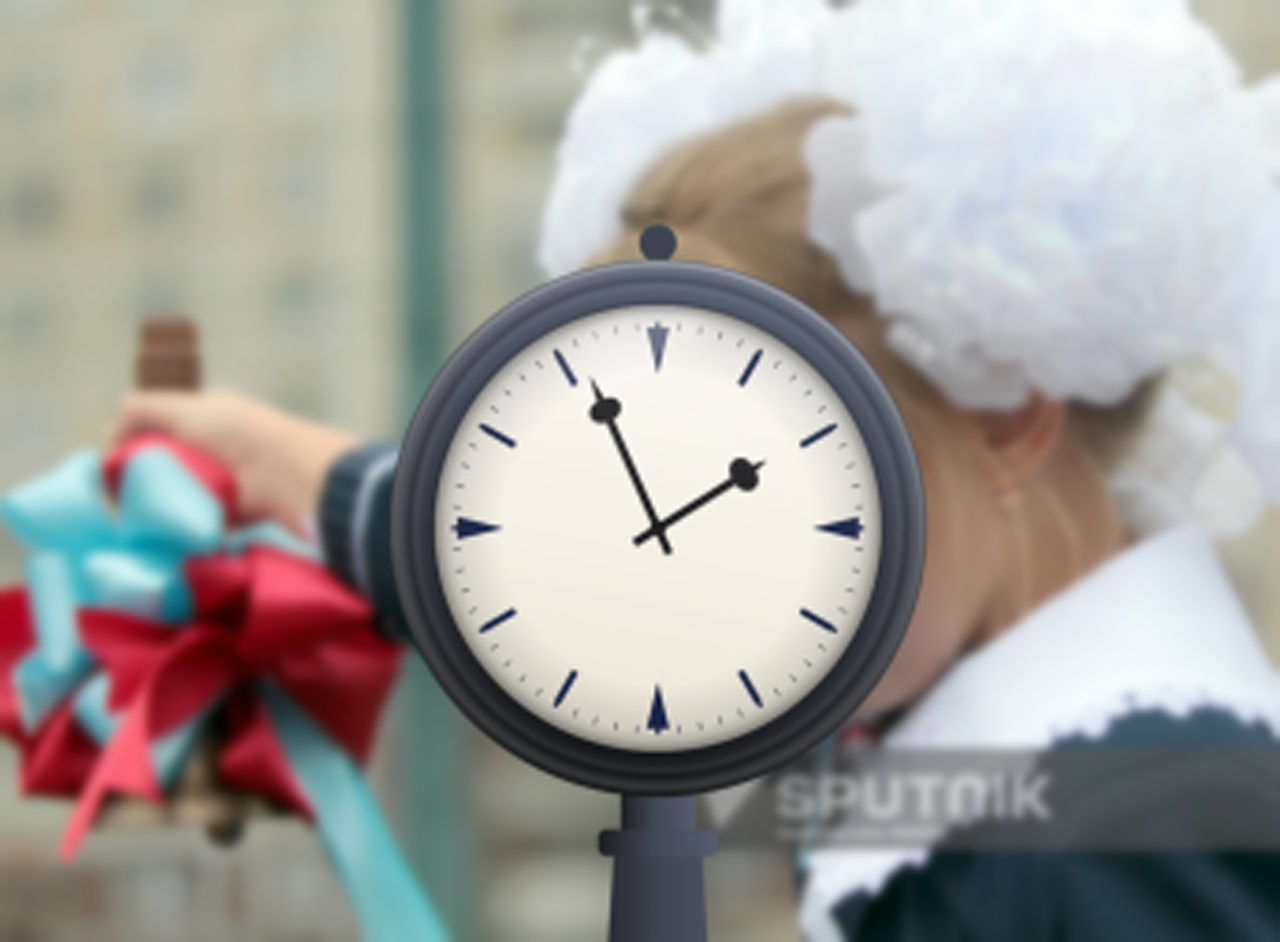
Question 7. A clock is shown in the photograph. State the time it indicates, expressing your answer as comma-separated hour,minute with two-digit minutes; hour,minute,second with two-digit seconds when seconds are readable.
1,56
